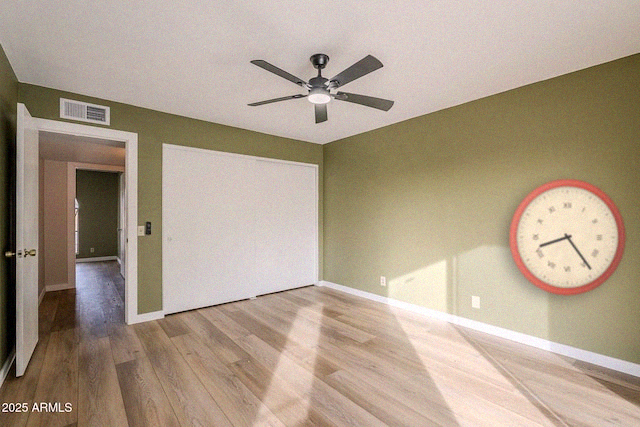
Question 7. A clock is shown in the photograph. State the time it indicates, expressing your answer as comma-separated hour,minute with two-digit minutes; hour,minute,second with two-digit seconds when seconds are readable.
8,24
